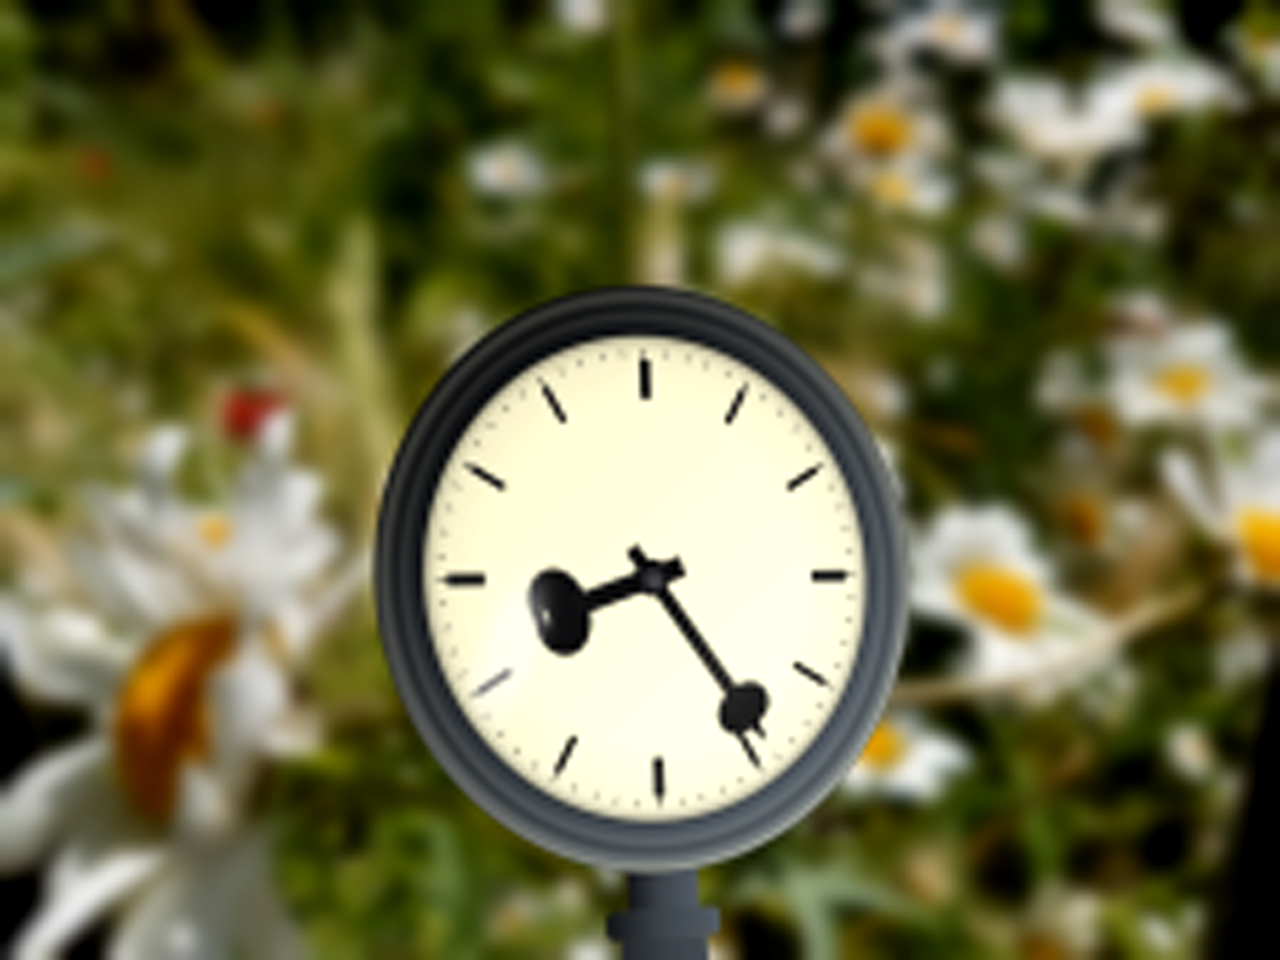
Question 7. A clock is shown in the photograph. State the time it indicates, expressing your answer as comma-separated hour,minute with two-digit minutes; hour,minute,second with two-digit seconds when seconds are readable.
8,24
